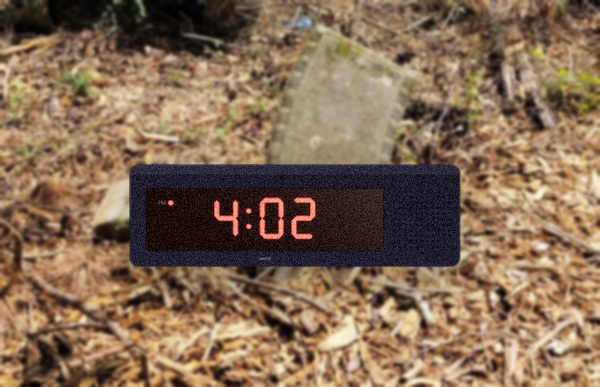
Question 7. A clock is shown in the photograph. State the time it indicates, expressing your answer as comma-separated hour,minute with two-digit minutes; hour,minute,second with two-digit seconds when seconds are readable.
4,02
